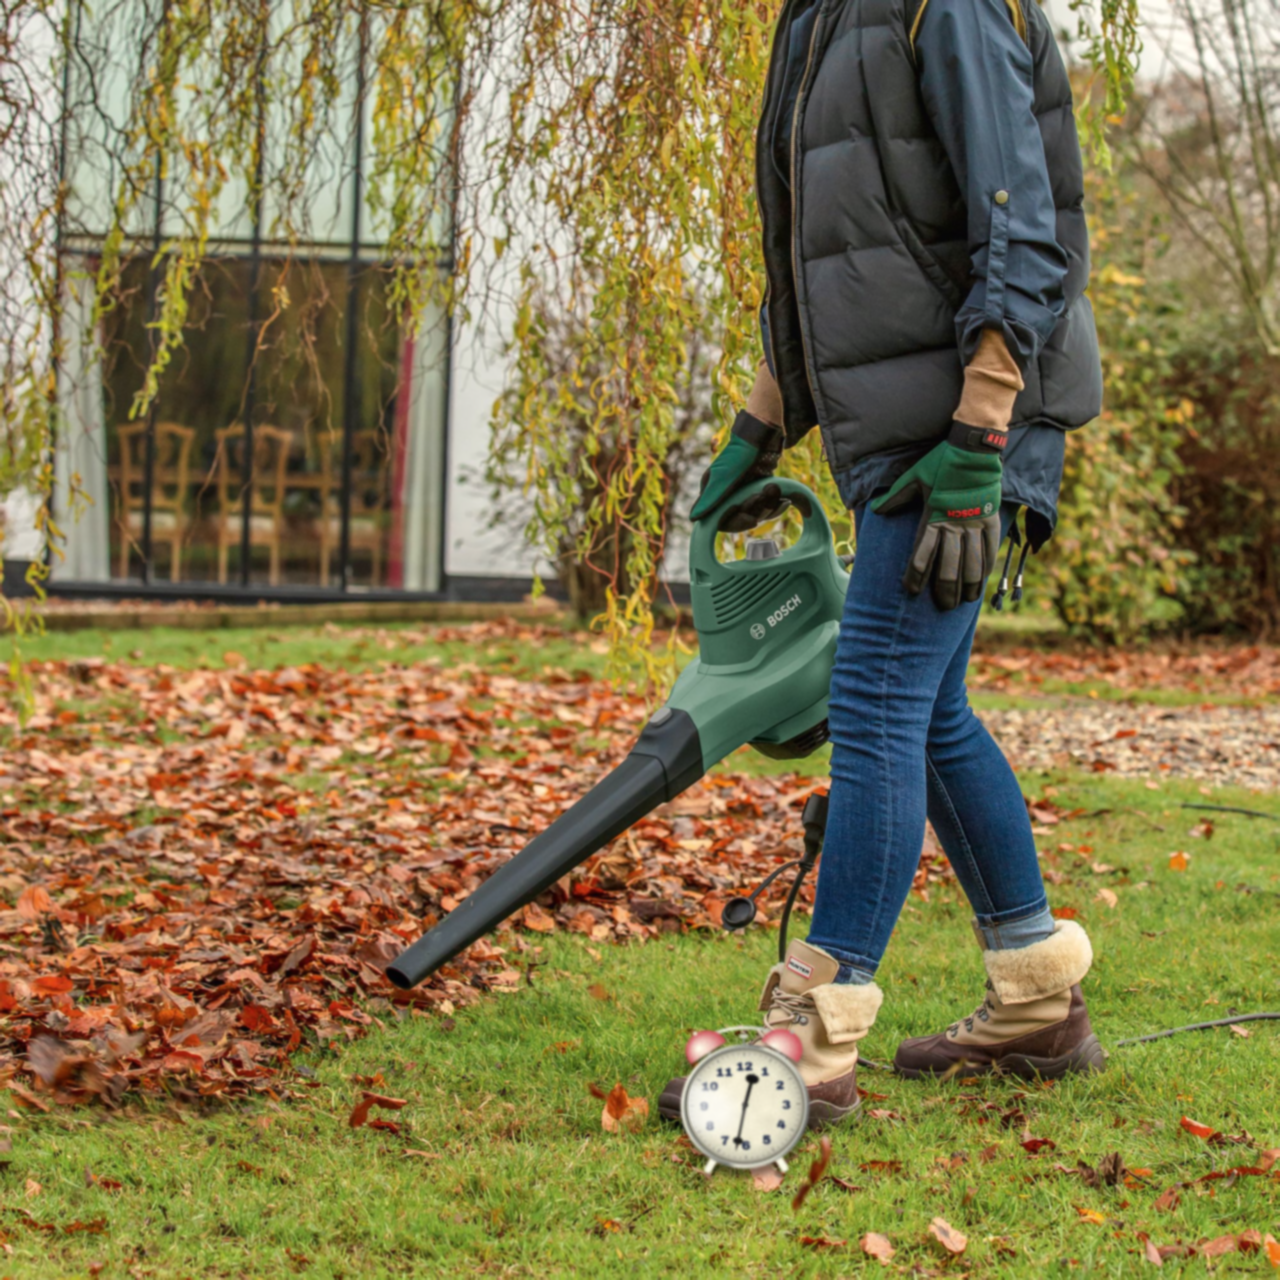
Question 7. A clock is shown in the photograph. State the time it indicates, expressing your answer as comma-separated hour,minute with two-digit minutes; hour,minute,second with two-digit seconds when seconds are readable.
12,32
